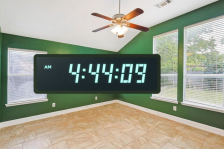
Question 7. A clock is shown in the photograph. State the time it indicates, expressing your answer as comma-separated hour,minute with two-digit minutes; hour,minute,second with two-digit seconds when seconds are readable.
4,44,09
